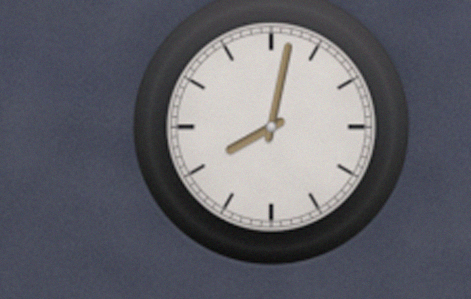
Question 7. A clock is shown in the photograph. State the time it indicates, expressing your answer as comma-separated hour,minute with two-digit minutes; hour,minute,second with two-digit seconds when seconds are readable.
8,02
